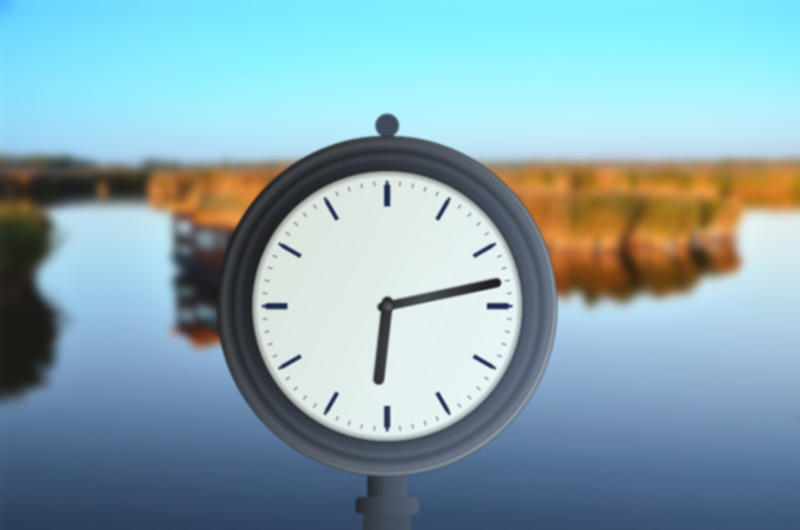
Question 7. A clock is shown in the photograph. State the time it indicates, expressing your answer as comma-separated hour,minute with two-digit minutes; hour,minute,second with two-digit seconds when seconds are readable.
6,13
